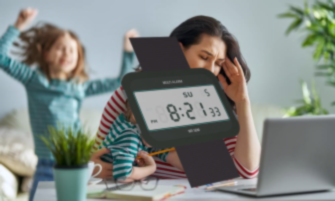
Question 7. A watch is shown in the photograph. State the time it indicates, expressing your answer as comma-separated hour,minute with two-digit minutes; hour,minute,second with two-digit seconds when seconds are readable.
8,21
